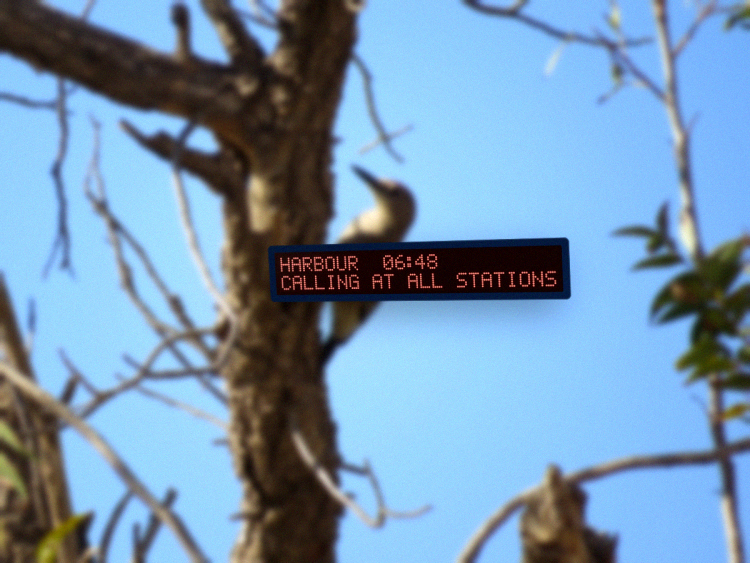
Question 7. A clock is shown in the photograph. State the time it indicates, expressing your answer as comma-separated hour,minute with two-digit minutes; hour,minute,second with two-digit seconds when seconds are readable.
6,48
